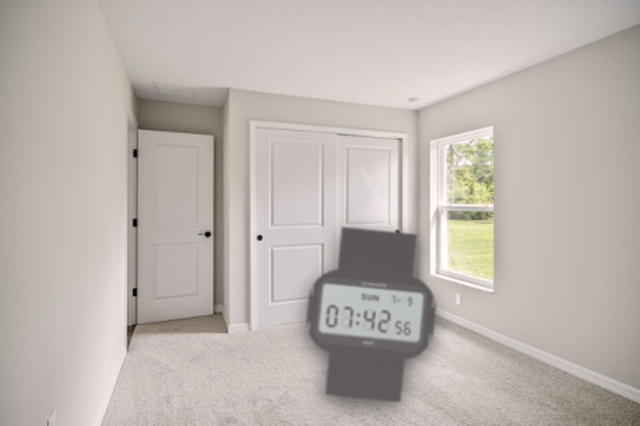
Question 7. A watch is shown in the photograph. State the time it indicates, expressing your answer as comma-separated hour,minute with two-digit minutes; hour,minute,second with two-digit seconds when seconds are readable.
7,42,56
